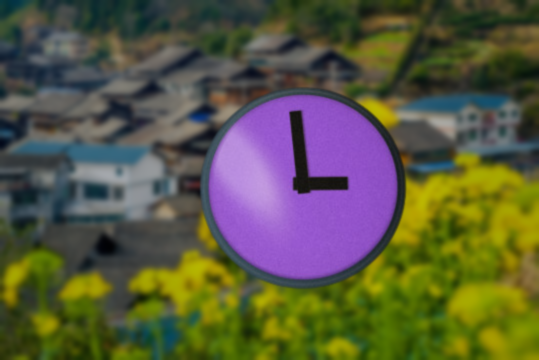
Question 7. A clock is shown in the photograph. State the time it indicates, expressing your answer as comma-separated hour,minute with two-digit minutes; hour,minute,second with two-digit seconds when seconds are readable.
2,59
